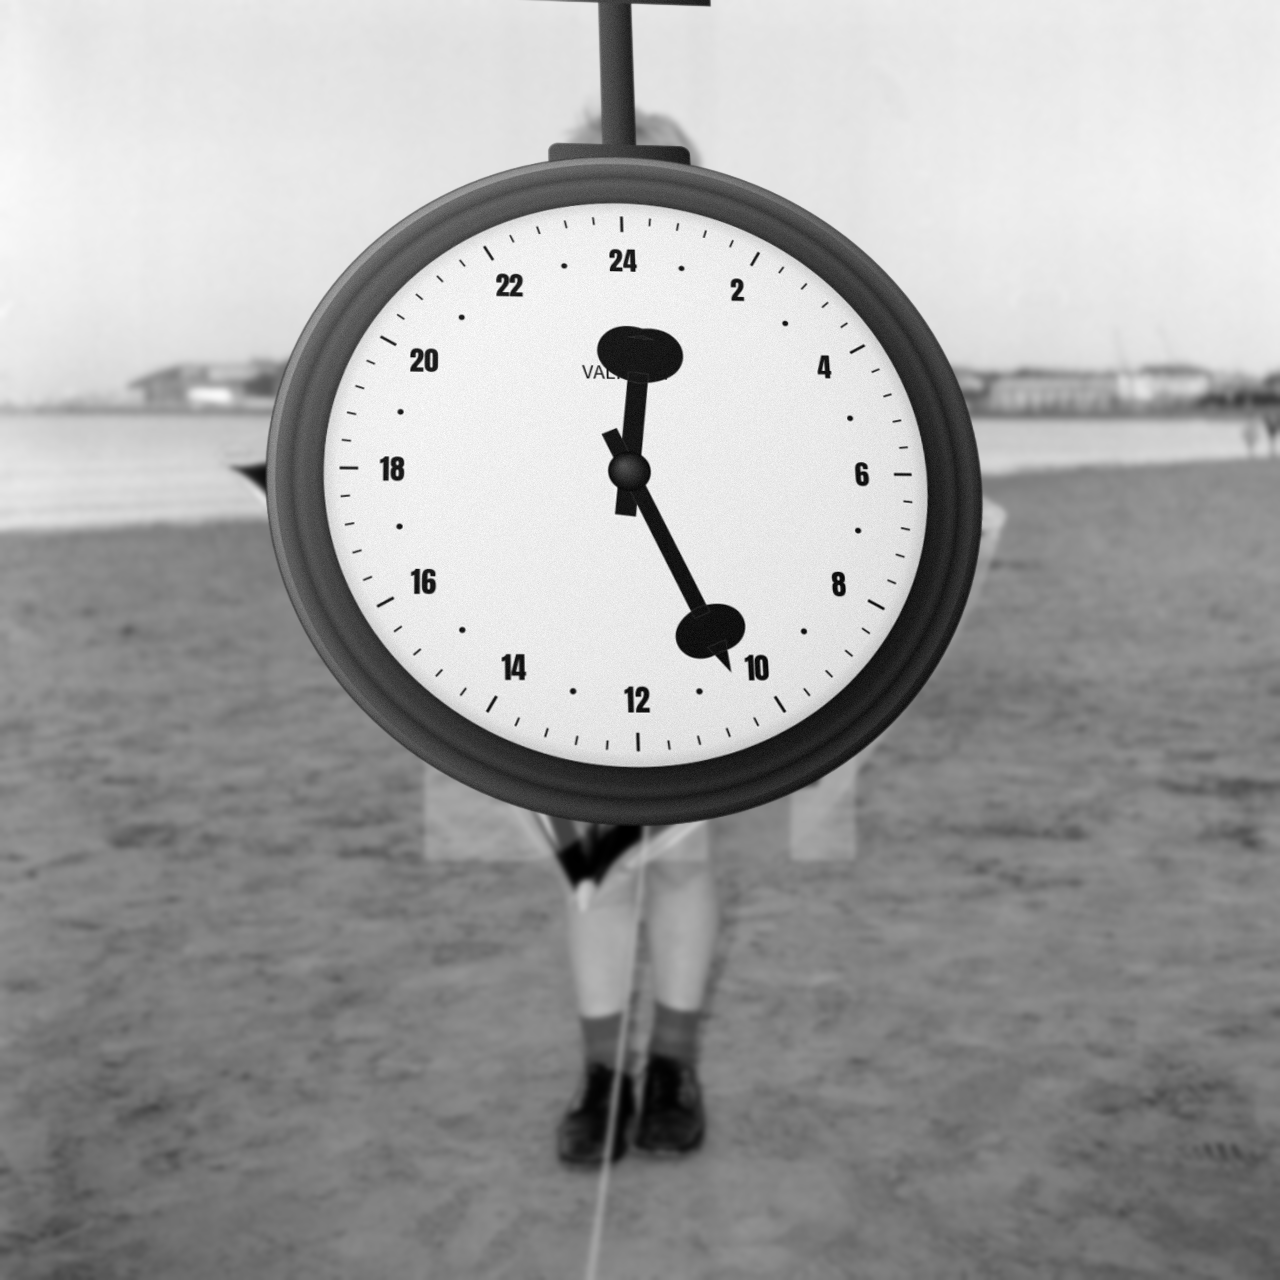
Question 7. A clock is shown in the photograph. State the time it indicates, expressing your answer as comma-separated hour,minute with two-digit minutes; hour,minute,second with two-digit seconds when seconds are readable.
0,26
